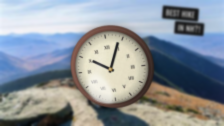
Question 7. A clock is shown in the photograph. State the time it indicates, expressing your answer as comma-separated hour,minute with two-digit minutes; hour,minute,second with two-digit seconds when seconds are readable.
10,04
